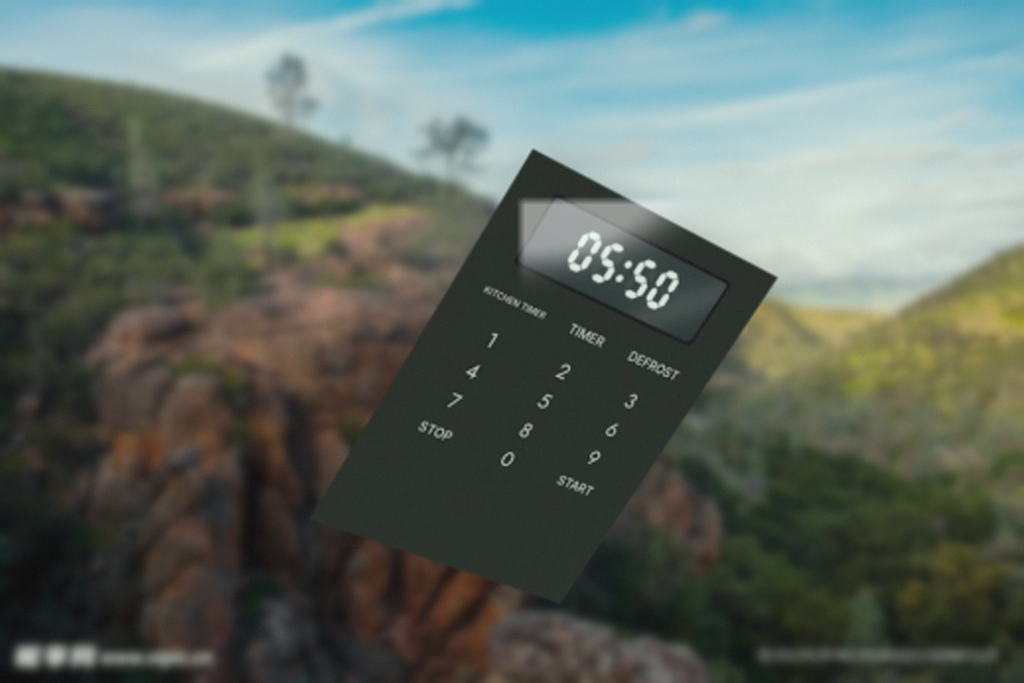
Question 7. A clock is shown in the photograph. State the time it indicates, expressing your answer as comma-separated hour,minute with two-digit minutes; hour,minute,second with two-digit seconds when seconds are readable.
5,50
